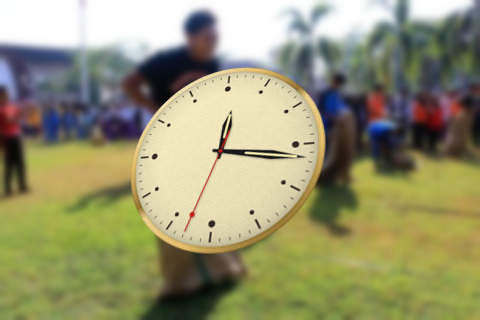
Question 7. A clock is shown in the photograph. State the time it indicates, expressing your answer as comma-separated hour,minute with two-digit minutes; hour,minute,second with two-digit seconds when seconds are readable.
12,16,33
